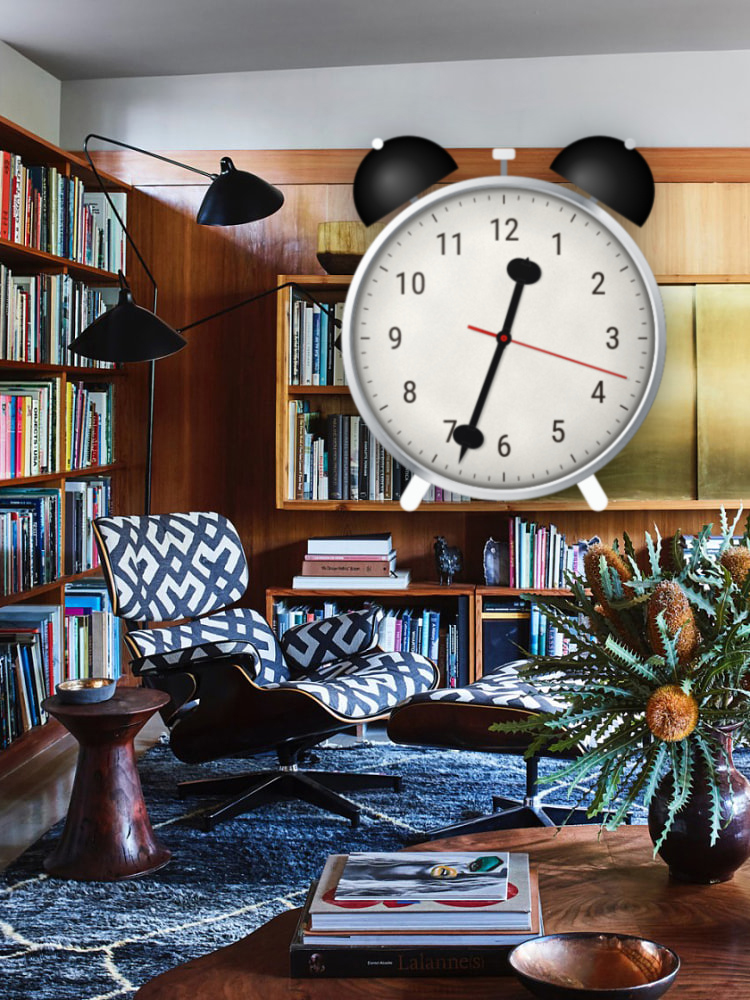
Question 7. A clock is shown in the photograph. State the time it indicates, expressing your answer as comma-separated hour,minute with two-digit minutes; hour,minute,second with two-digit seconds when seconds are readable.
12,33,18
